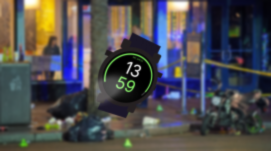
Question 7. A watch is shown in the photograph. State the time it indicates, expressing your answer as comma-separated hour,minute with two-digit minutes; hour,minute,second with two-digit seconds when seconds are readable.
13,59
